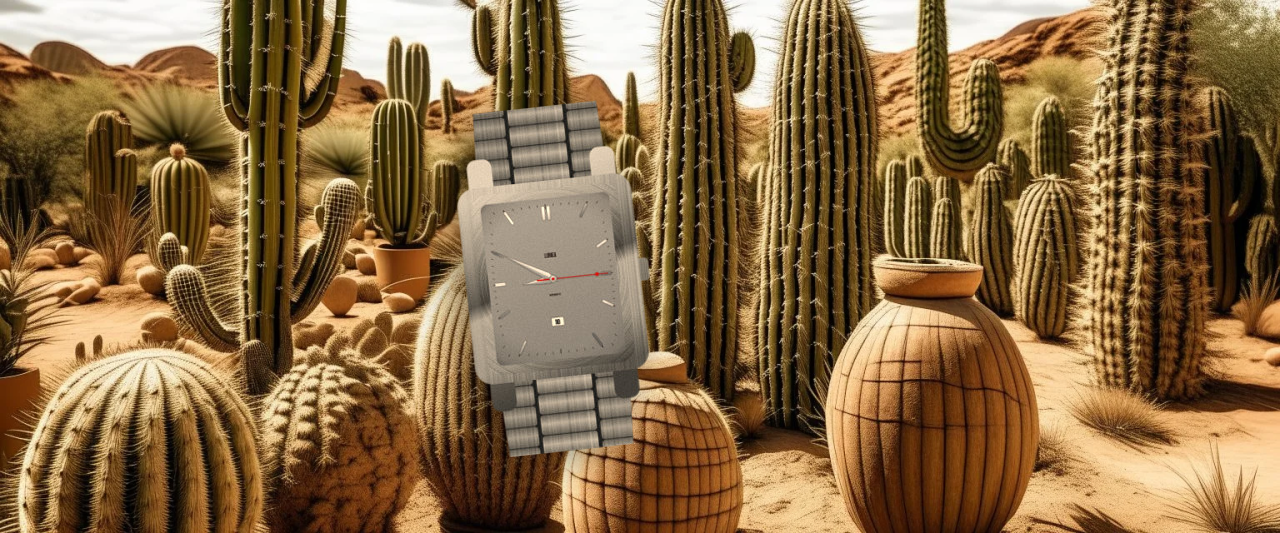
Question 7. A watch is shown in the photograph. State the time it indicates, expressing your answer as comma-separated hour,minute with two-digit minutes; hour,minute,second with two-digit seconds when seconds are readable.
8,50,15
